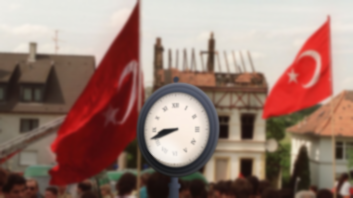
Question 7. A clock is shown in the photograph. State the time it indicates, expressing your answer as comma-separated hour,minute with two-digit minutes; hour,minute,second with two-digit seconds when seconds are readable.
8,42
